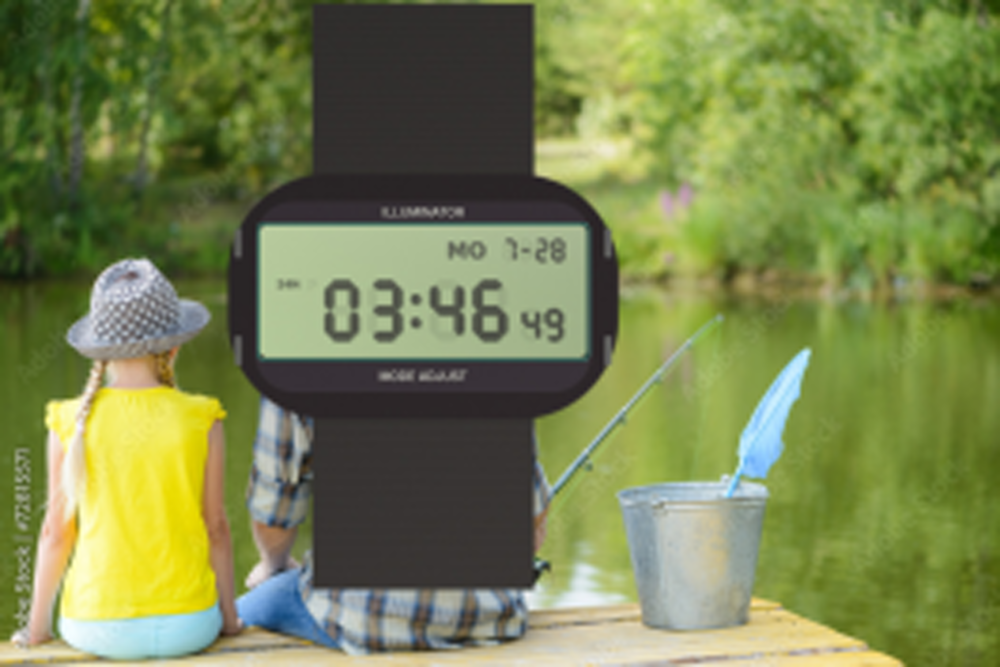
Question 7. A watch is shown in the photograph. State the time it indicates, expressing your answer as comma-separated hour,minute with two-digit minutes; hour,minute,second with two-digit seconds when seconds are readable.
3,46,49
